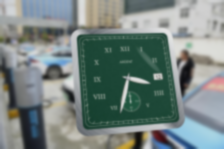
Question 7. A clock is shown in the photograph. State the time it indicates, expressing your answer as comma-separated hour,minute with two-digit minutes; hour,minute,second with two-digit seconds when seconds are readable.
3,33
